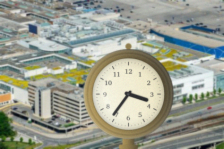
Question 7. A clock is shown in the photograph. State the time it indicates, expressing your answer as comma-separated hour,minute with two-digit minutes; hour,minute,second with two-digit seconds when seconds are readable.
3,36
